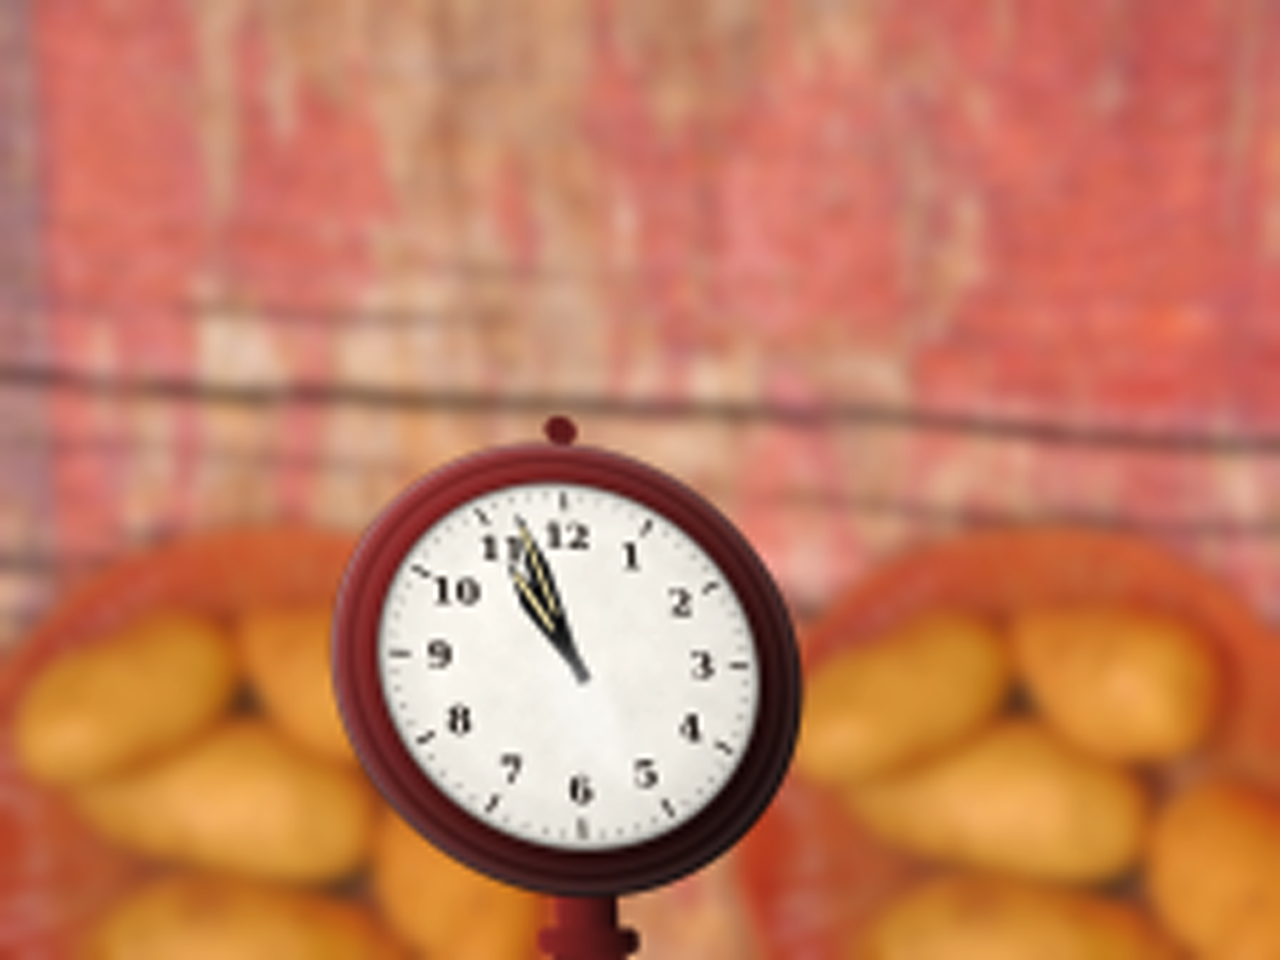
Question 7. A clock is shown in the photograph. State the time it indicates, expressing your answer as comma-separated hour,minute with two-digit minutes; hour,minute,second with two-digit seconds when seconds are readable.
10,57
